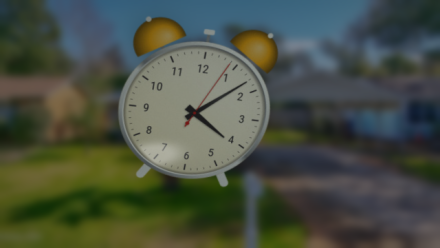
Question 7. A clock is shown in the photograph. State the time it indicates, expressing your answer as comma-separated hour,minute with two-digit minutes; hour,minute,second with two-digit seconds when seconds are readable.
4,08,04
